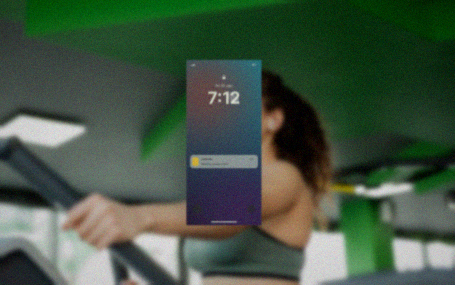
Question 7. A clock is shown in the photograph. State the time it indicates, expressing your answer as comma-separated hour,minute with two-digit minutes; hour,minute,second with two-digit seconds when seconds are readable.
7,12
